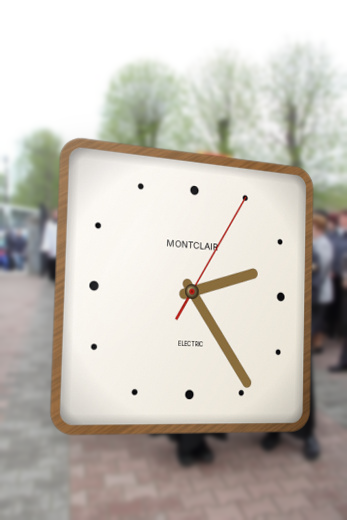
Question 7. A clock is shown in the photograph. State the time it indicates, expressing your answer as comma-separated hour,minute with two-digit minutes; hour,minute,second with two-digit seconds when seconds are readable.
2,24,05
